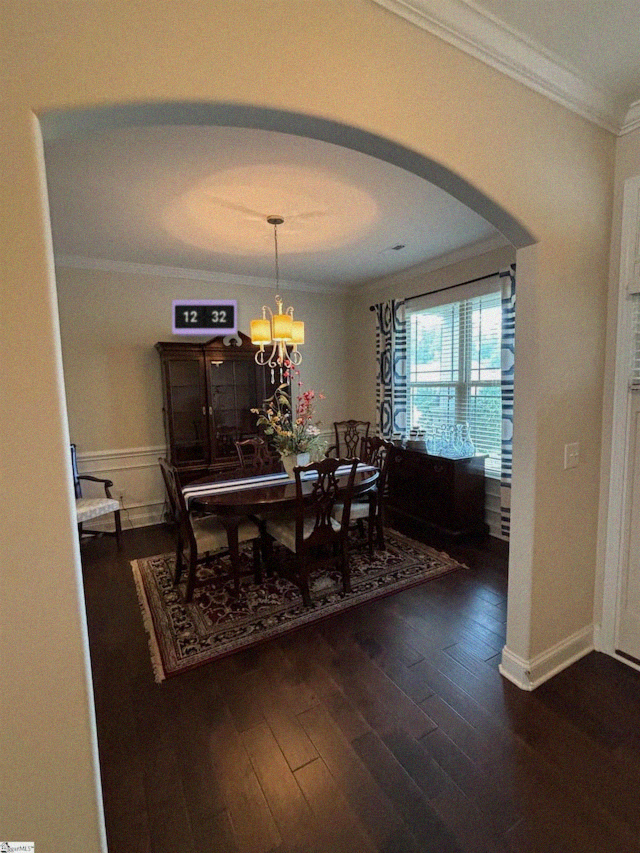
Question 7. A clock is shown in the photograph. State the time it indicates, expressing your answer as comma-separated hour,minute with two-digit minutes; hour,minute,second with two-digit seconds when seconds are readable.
12,32
